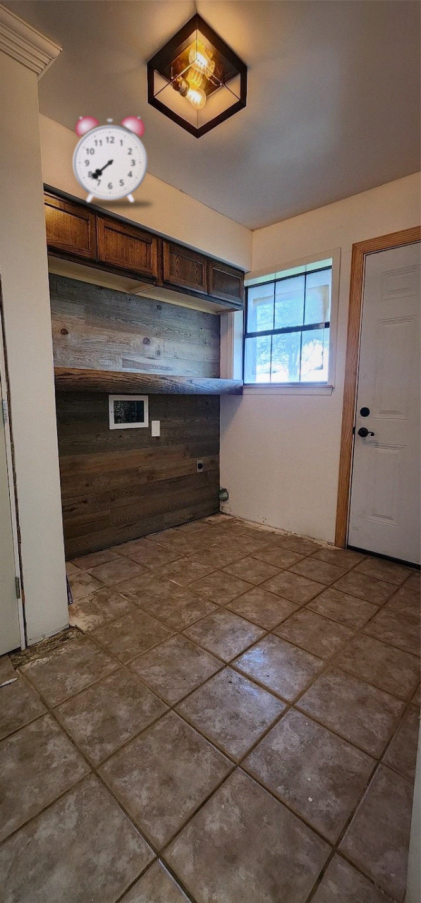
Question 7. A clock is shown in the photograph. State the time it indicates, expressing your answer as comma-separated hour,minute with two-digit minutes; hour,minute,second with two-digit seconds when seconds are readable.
7,38
